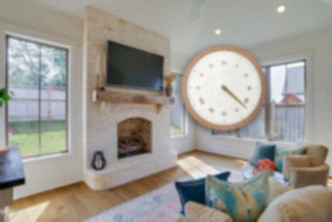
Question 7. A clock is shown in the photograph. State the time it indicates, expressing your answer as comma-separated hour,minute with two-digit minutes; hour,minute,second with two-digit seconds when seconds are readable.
4,22
